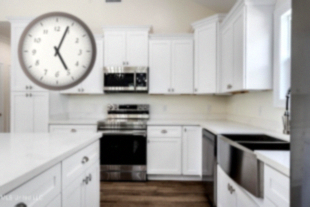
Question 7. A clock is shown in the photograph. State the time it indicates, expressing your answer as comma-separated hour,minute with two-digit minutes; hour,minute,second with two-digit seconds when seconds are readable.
5,04
